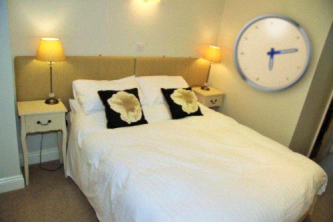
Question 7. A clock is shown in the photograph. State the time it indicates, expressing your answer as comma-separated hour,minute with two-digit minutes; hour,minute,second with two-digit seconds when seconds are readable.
6,14
